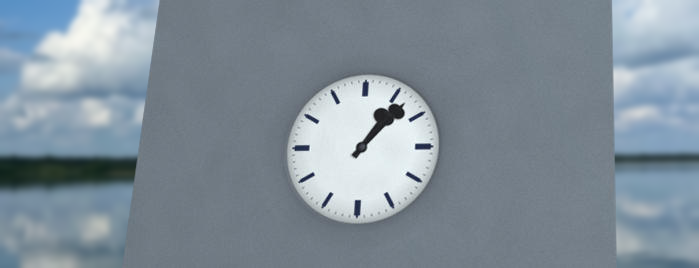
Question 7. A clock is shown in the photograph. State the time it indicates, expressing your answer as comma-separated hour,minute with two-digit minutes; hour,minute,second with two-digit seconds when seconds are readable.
1,07
